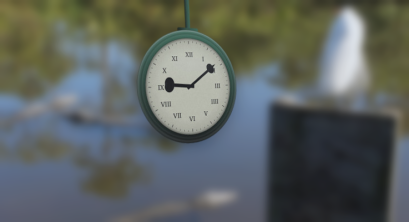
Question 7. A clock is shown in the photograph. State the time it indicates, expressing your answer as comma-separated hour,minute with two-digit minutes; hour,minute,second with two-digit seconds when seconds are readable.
9,09
